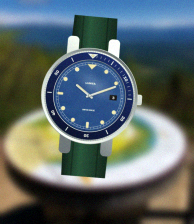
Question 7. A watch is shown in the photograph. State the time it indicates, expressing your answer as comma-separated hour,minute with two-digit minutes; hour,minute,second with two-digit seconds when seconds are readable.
10,11
